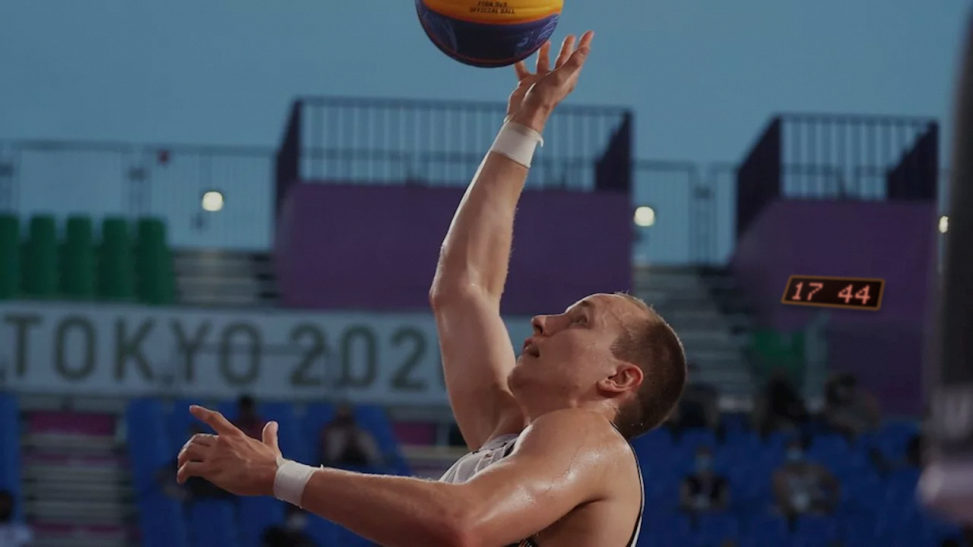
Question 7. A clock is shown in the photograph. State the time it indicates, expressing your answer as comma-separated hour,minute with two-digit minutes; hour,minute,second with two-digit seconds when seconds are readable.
17,44
